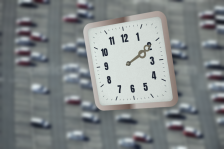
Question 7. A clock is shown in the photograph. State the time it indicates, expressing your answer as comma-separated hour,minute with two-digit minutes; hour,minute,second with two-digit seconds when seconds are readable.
2,10
